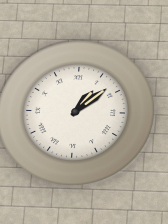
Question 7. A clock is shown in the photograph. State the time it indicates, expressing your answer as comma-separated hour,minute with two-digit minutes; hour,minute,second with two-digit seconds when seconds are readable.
1,08
